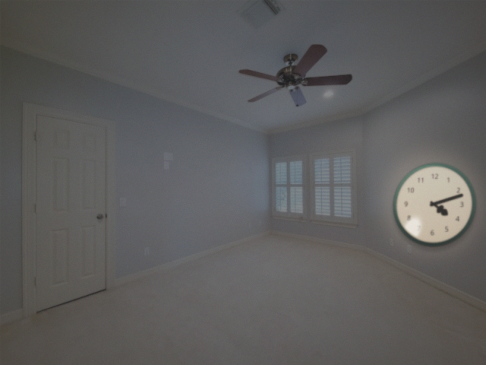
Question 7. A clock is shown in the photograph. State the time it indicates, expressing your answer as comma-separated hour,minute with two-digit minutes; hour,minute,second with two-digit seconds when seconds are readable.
4,12
